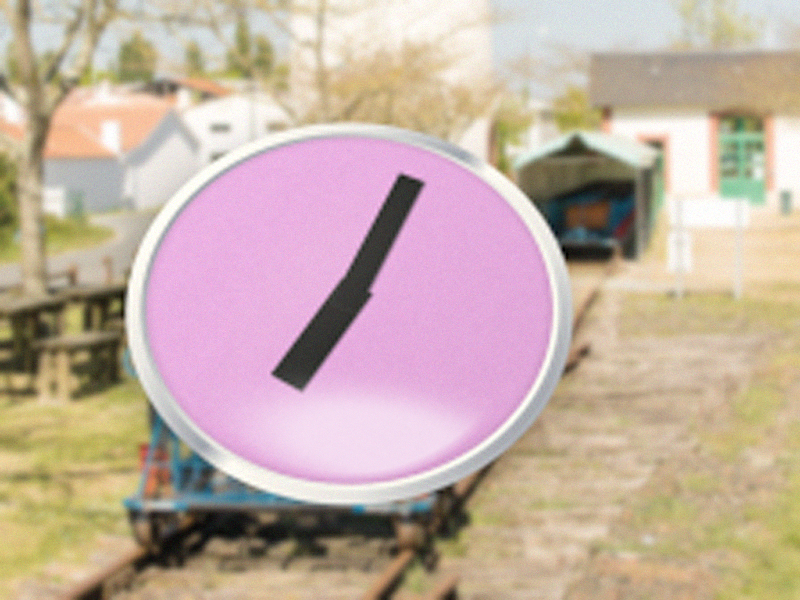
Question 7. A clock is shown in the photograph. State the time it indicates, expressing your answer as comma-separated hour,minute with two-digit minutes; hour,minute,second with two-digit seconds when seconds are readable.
7,04
